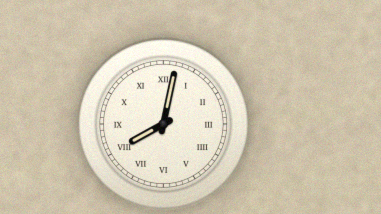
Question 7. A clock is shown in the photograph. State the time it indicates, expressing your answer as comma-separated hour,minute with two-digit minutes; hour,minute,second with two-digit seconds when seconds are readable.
8,02
